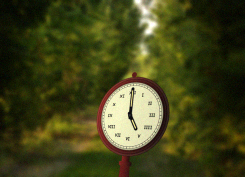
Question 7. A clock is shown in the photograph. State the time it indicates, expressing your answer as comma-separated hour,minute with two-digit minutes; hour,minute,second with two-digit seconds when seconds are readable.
5,00
